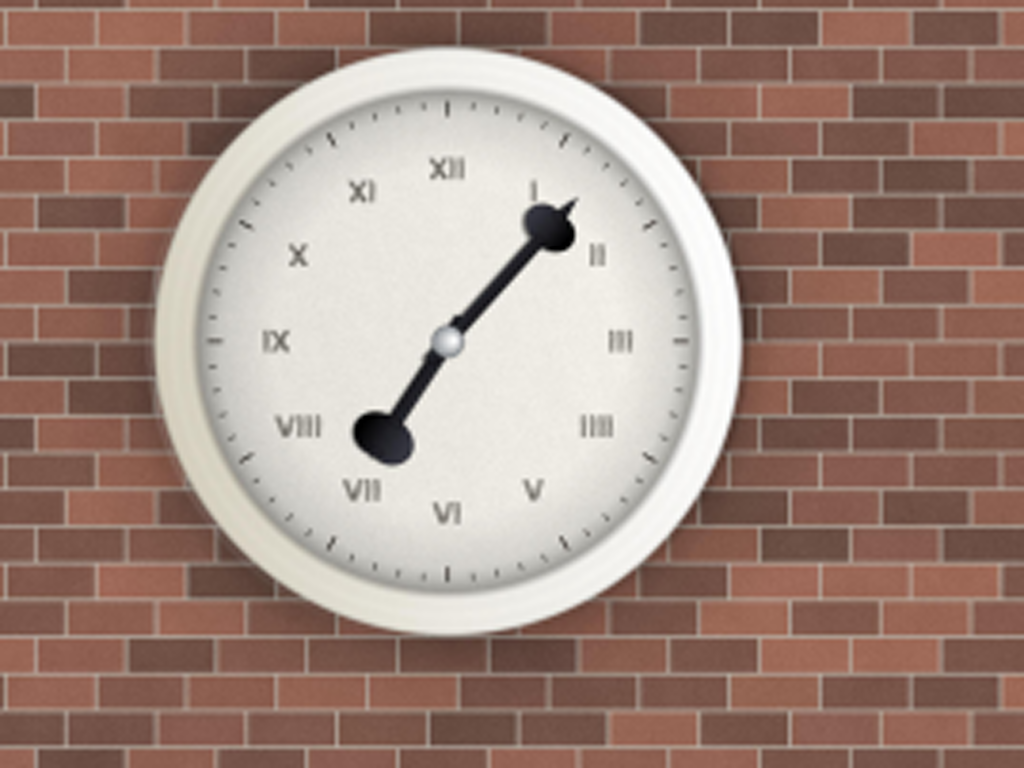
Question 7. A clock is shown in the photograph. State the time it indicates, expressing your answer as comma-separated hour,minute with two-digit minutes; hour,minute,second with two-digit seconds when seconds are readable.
7,07
